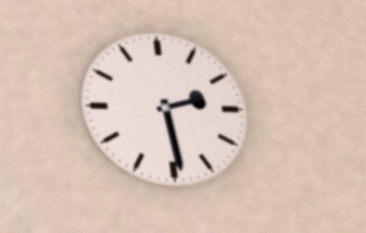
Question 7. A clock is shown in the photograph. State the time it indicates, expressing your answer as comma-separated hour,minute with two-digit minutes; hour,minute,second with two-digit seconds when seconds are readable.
2,29
